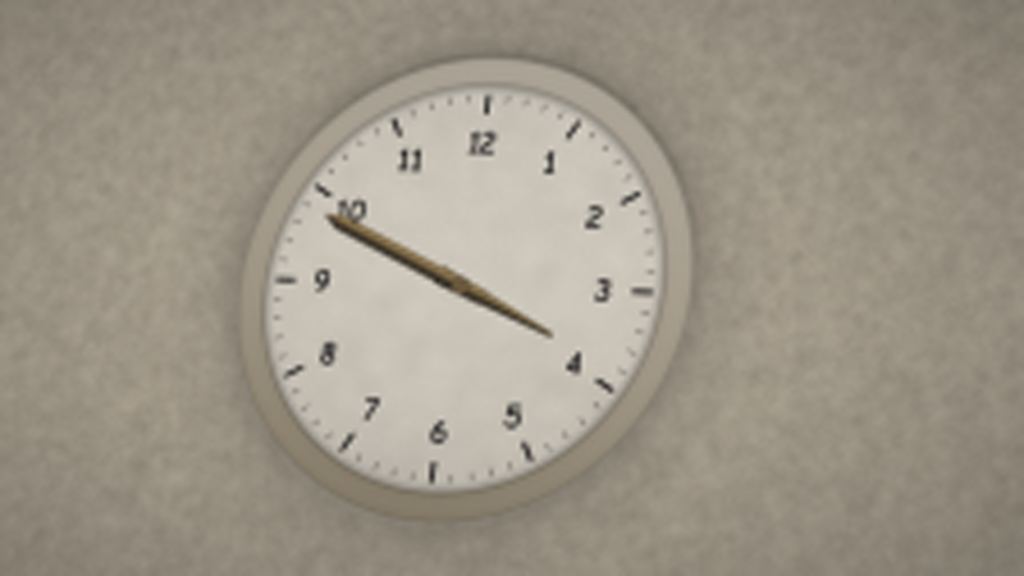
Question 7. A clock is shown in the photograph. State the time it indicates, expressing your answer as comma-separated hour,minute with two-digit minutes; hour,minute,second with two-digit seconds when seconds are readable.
3,49
